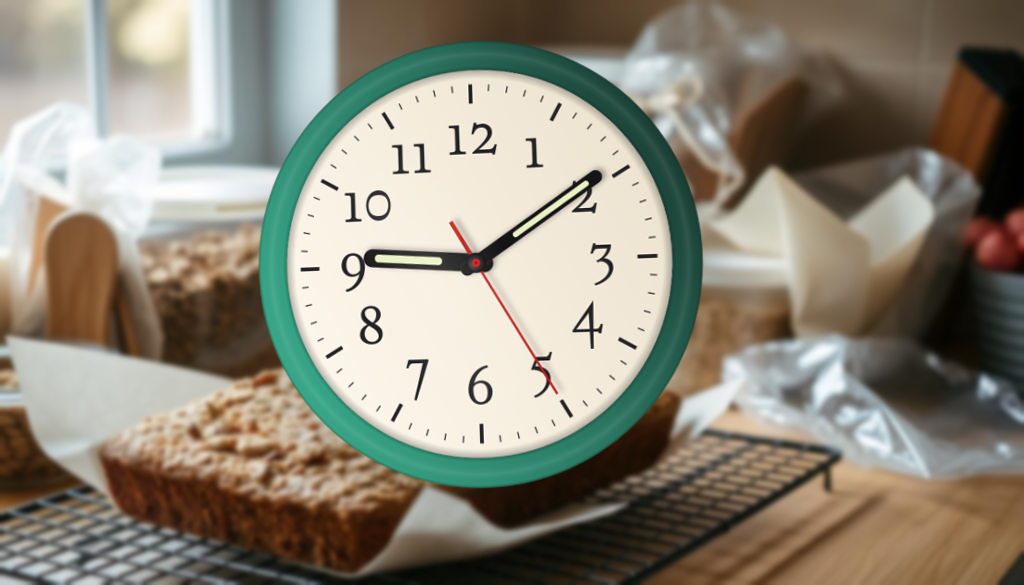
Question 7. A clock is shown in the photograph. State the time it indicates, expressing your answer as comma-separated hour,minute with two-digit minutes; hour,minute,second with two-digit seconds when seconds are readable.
9,09,25
